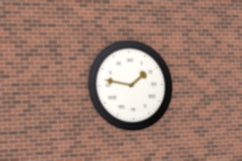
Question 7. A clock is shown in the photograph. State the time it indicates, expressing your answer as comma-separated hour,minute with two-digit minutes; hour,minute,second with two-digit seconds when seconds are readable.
1,47
